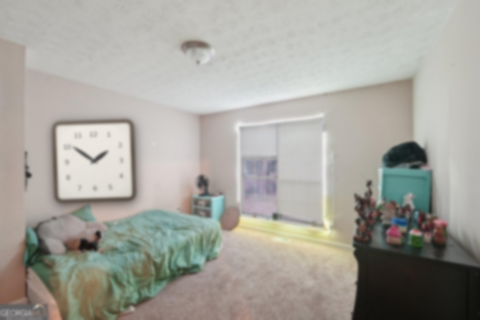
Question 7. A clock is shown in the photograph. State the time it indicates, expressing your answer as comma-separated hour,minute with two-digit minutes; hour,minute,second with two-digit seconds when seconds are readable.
1,51
